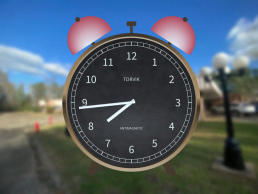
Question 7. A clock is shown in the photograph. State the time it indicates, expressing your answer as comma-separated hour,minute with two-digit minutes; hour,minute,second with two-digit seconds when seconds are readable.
7,44
